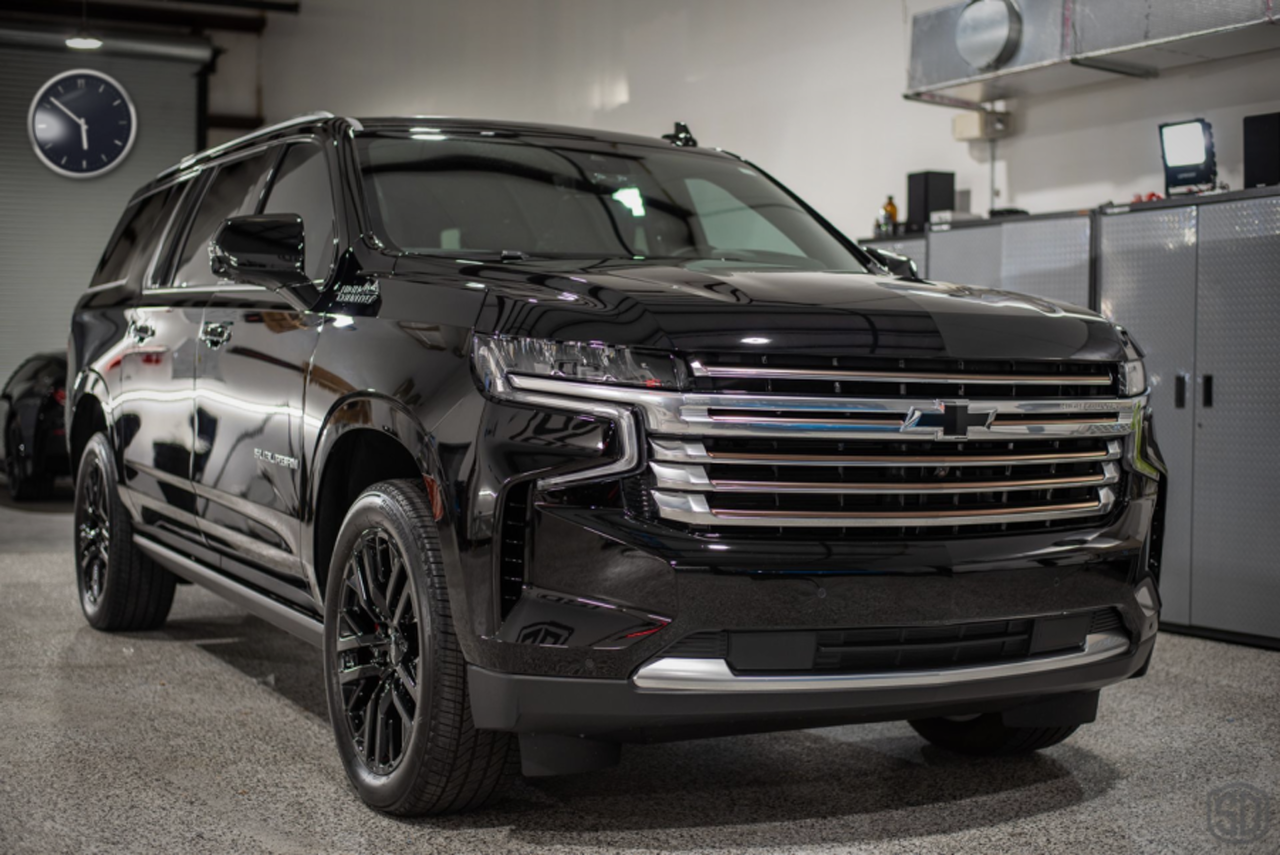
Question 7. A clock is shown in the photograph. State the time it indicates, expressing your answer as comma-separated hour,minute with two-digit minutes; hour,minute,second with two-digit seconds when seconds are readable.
5,52
